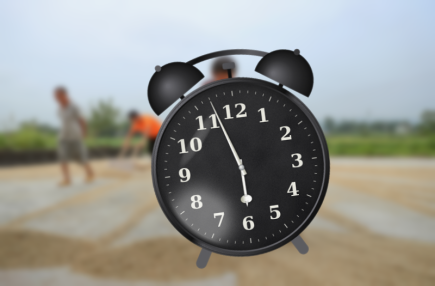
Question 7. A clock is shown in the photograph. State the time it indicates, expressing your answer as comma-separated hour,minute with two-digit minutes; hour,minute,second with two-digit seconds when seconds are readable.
5,57
